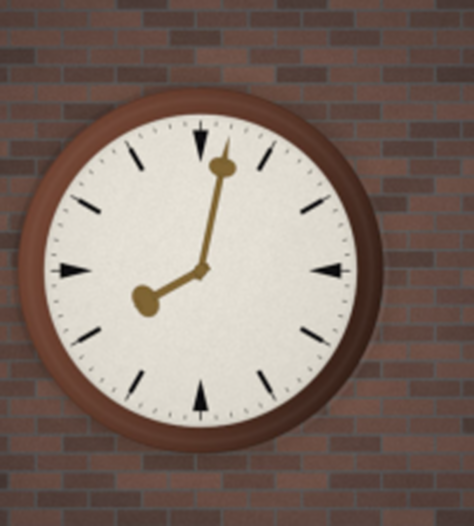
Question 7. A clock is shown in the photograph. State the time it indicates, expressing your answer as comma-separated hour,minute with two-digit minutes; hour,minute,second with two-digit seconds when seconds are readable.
8,02
